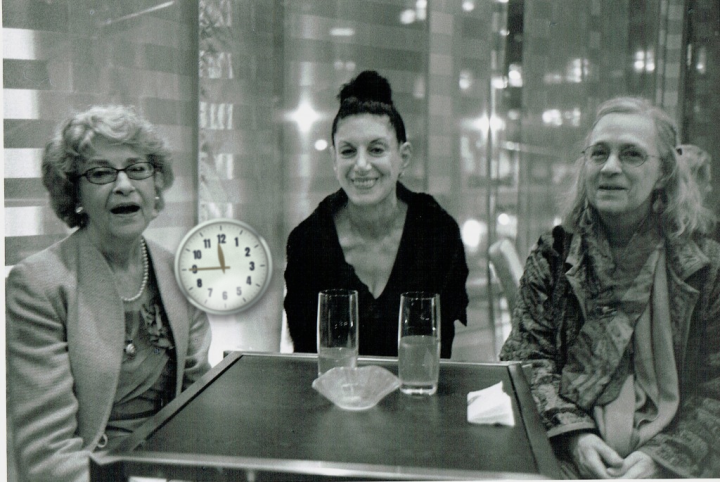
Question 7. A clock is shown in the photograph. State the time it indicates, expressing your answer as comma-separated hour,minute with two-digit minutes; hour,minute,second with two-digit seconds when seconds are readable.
11,45
